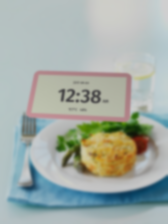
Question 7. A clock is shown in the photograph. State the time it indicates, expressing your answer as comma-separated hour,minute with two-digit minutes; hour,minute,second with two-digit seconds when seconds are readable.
12,38
